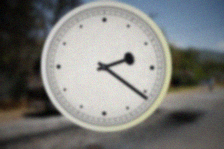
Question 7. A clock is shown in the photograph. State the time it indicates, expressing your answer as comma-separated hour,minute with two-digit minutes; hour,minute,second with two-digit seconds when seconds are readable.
2,21
